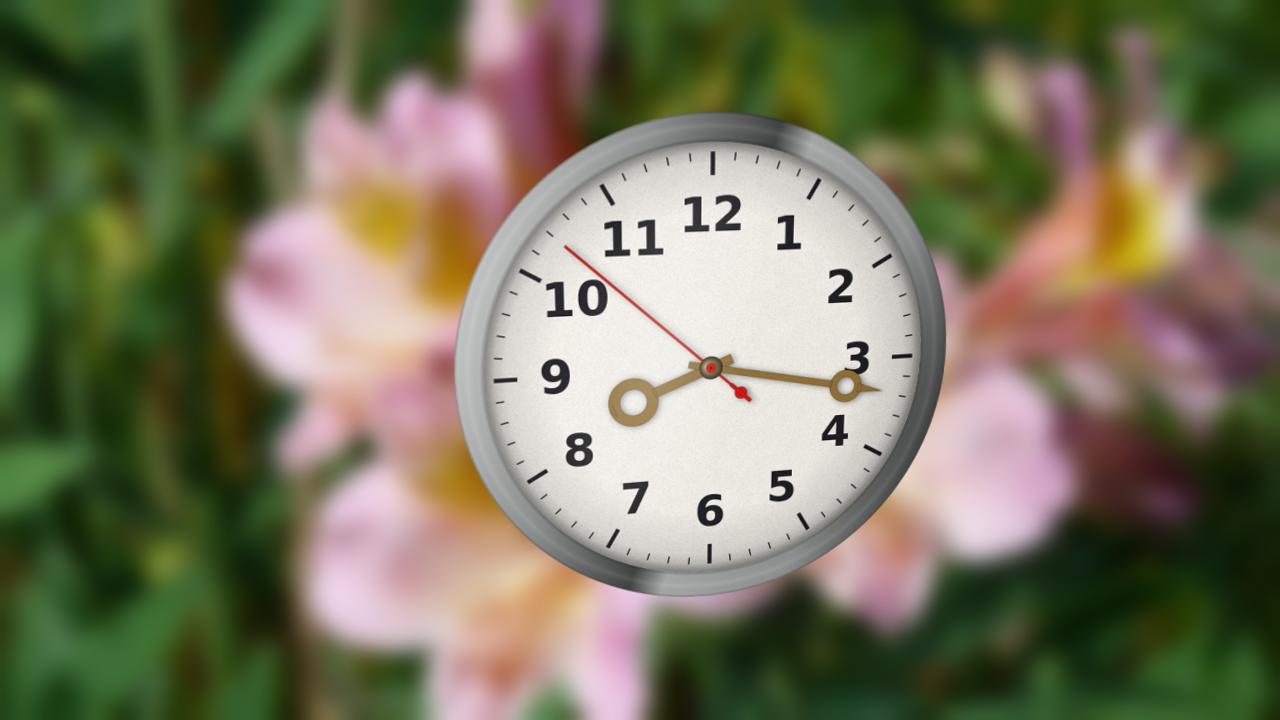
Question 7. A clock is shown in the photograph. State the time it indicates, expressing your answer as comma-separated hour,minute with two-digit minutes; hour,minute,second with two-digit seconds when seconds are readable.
8,16,52
